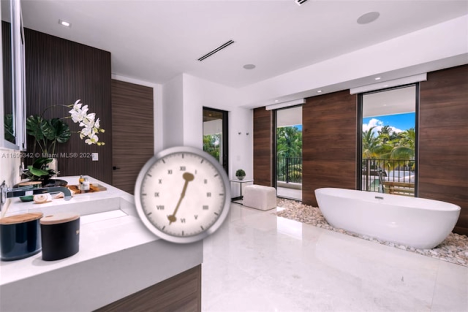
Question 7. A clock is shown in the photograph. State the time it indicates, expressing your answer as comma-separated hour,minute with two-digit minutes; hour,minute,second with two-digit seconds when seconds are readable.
12,34
